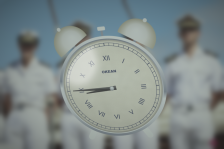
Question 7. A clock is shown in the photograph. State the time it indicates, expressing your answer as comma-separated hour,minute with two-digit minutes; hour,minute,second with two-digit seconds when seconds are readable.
8,45
